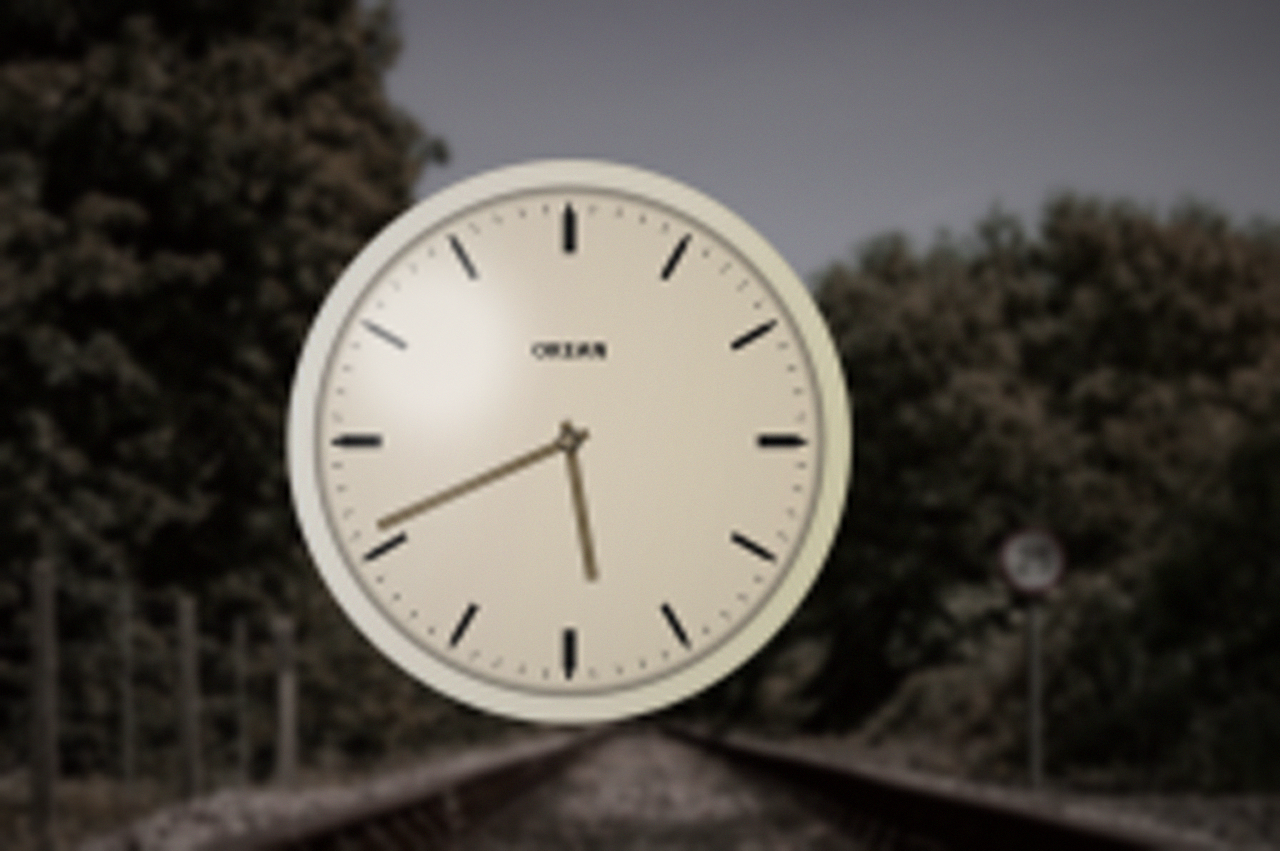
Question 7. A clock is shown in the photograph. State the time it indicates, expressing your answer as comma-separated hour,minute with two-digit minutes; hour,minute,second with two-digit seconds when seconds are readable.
5,41
